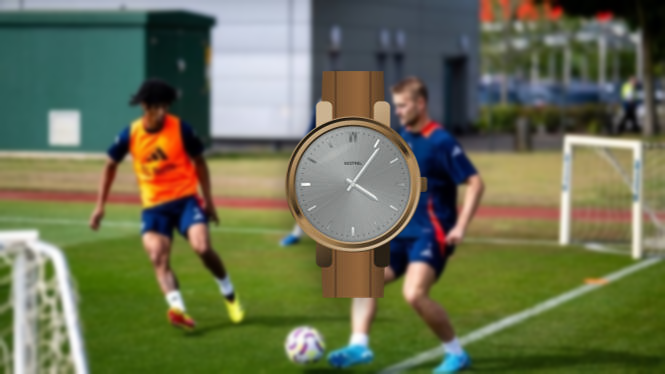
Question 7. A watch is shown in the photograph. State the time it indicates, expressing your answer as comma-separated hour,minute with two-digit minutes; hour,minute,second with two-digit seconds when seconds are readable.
4,06
